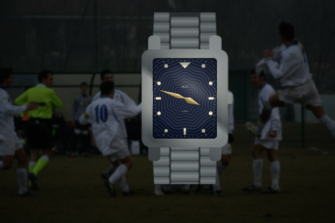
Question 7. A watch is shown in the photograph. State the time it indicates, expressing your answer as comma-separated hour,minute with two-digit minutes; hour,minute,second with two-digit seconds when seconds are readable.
3,48
